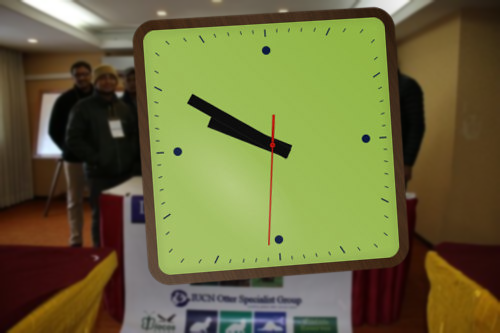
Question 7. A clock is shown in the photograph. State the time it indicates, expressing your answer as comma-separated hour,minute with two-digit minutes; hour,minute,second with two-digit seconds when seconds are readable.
9,50,31
